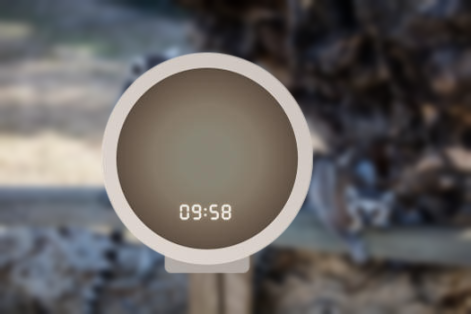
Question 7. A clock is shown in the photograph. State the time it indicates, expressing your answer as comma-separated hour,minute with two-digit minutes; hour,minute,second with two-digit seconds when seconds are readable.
9,58
